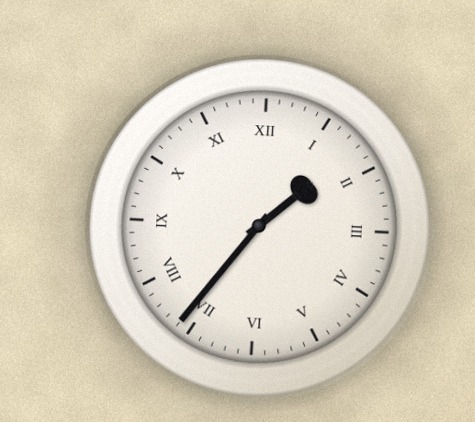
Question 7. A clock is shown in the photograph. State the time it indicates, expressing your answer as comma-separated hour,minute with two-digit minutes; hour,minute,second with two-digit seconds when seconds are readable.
1,36
